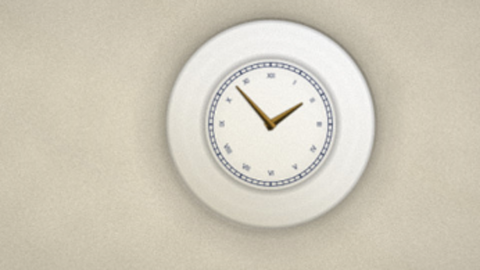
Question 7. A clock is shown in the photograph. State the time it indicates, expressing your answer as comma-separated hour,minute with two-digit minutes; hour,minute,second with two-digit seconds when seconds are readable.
1,53
